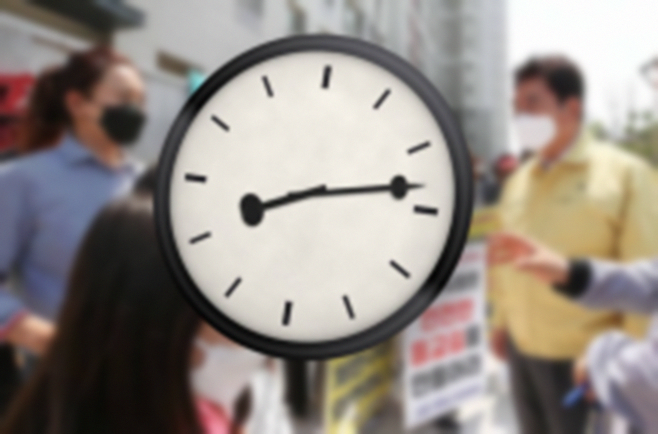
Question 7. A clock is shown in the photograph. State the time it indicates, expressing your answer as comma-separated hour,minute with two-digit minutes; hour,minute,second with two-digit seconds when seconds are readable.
8,13
